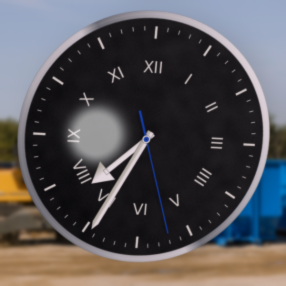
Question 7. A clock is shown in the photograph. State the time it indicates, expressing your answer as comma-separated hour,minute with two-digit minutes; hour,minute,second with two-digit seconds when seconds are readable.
7,34,27
